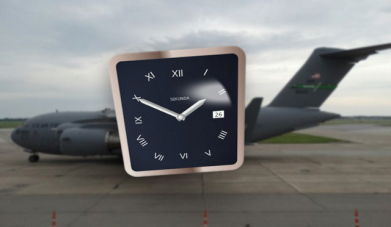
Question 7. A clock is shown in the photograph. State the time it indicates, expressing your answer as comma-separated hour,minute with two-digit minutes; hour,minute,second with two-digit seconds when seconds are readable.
1,50
